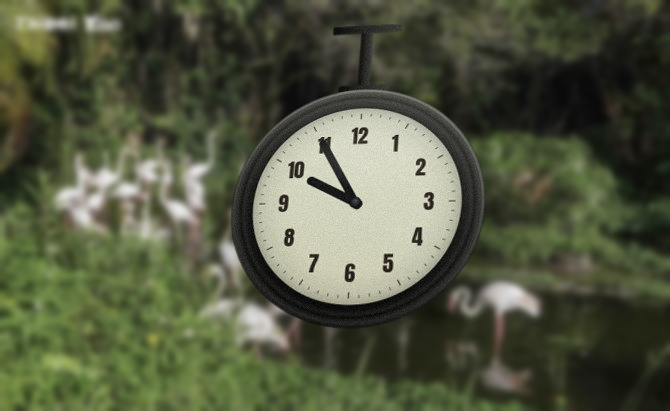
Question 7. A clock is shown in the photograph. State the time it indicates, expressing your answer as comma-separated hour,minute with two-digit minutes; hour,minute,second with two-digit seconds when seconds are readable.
9,55
